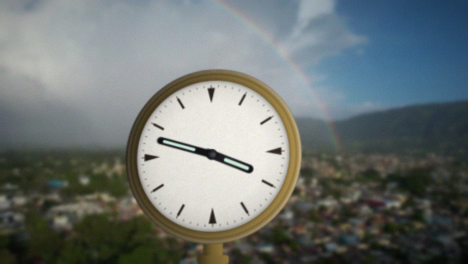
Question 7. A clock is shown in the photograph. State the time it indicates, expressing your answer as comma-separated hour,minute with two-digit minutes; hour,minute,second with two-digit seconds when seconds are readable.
3,48
